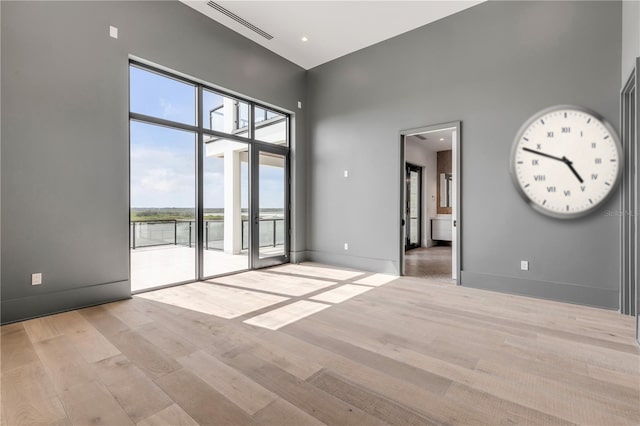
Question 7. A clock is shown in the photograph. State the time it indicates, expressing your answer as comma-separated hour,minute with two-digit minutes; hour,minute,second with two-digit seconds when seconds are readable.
4,48
